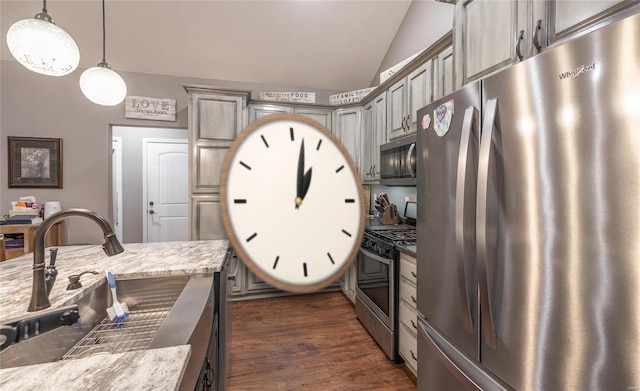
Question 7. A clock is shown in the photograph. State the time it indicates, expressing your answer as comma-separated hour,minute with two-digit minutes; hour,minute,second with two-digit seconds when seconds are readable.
1,02
